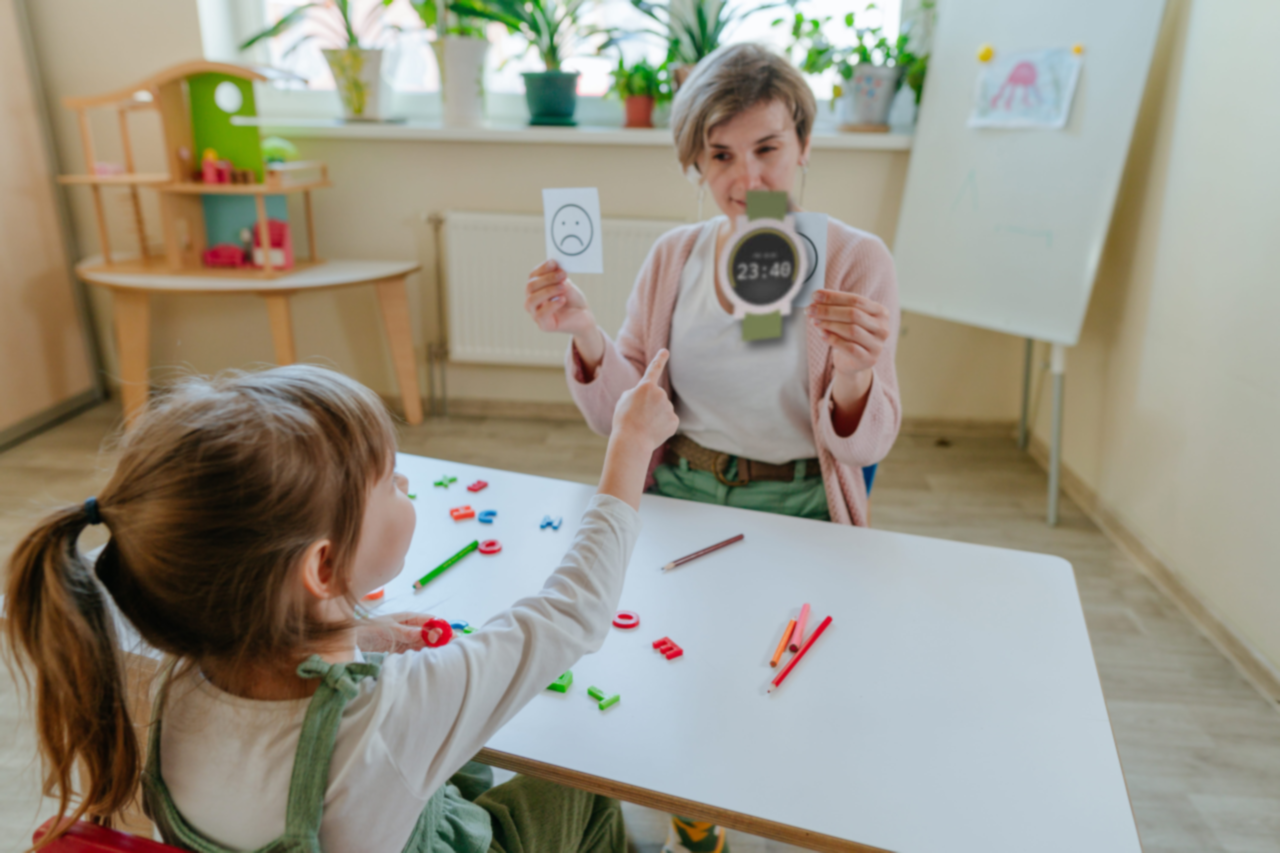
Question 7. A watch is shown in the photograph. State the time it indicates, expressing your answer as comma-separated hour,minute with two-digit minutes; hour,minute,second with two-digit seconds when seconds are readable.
23,40
